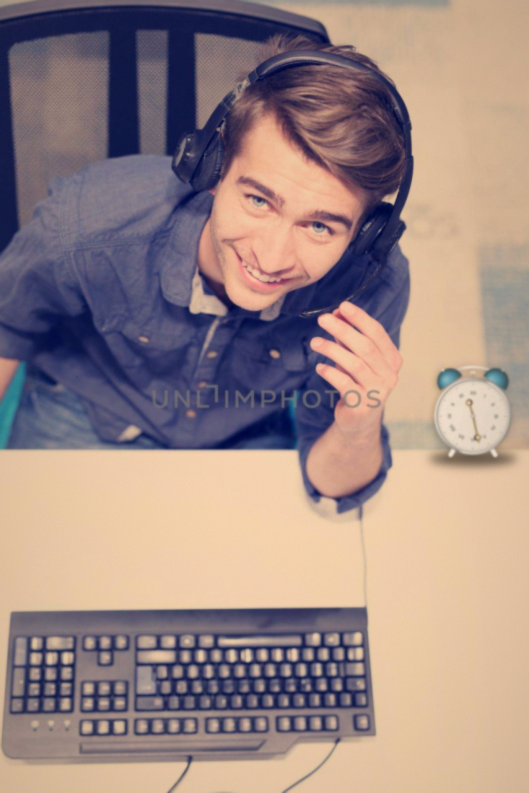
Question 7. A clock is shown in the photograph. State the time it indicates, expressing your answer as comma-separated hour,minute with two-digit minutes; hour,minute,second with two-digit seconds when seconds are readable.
11,28
